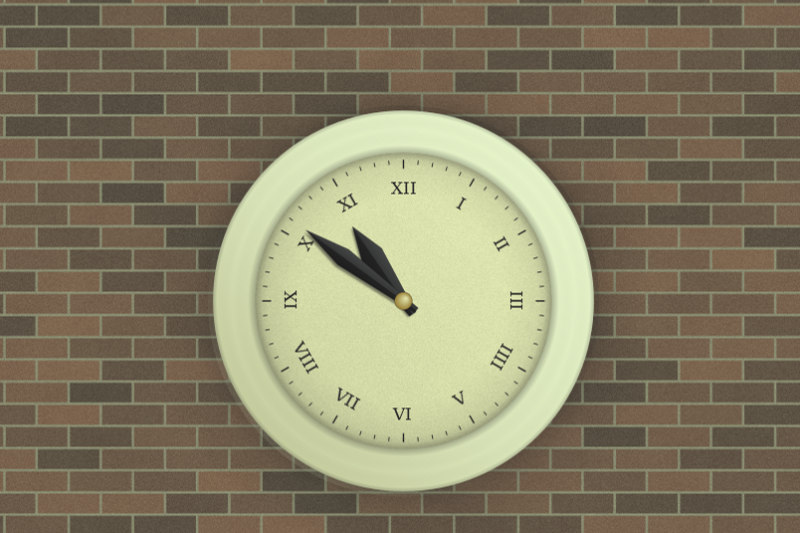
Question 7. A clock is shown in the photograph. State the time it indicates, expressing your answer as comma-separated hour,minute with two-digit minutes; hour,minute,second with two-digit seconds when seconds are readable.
10,51
